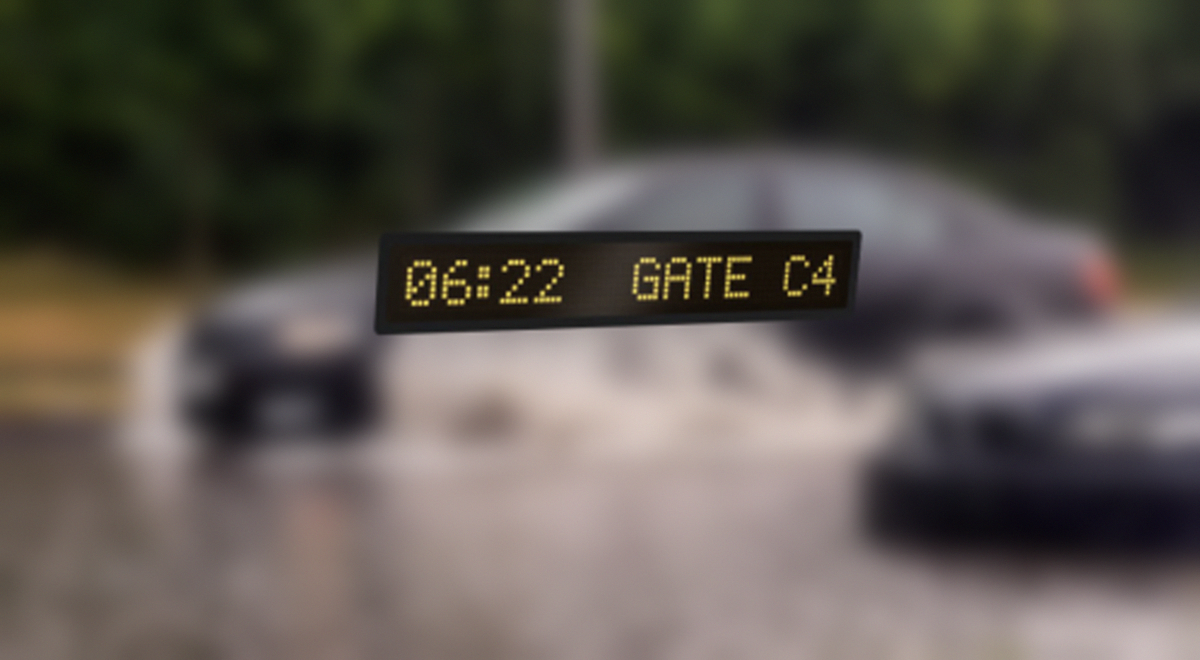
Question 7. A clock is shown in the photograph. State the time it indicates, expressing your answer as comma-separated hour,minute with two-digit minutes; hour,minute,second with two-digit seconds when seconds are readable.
6,22
